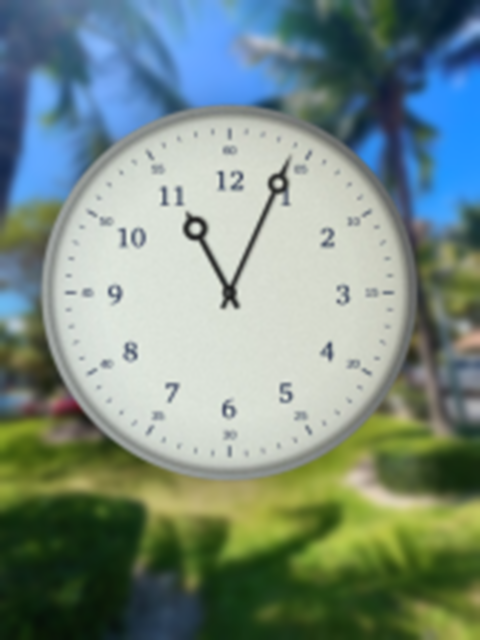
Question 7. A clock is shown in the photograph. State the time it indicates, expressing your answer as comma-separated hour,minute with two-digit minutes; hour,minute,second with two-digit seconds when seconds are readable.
11,04
